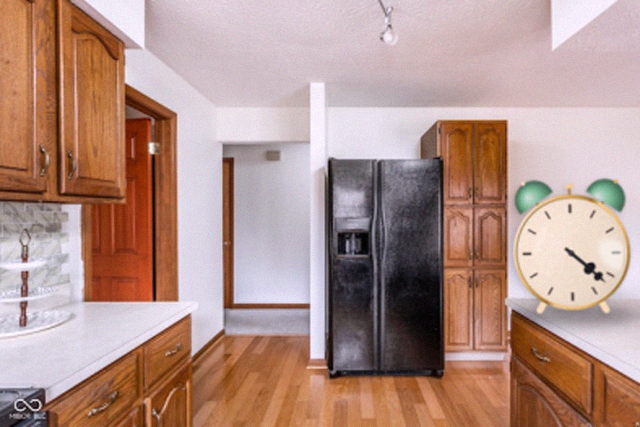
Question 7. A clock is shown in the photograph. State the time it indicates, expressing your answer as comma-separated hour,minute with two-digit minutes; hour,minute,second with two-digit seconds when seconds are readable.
4,22
